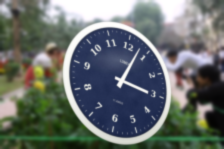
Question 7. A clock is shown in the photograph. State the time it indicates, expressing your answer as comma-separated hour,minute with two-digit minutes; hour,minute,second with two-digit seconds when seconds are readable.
3,03
